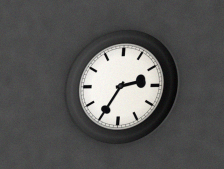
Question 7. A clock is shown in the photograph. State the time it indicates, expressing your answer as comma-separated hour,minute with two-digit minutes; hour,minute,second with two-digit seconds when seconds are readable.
2,35
